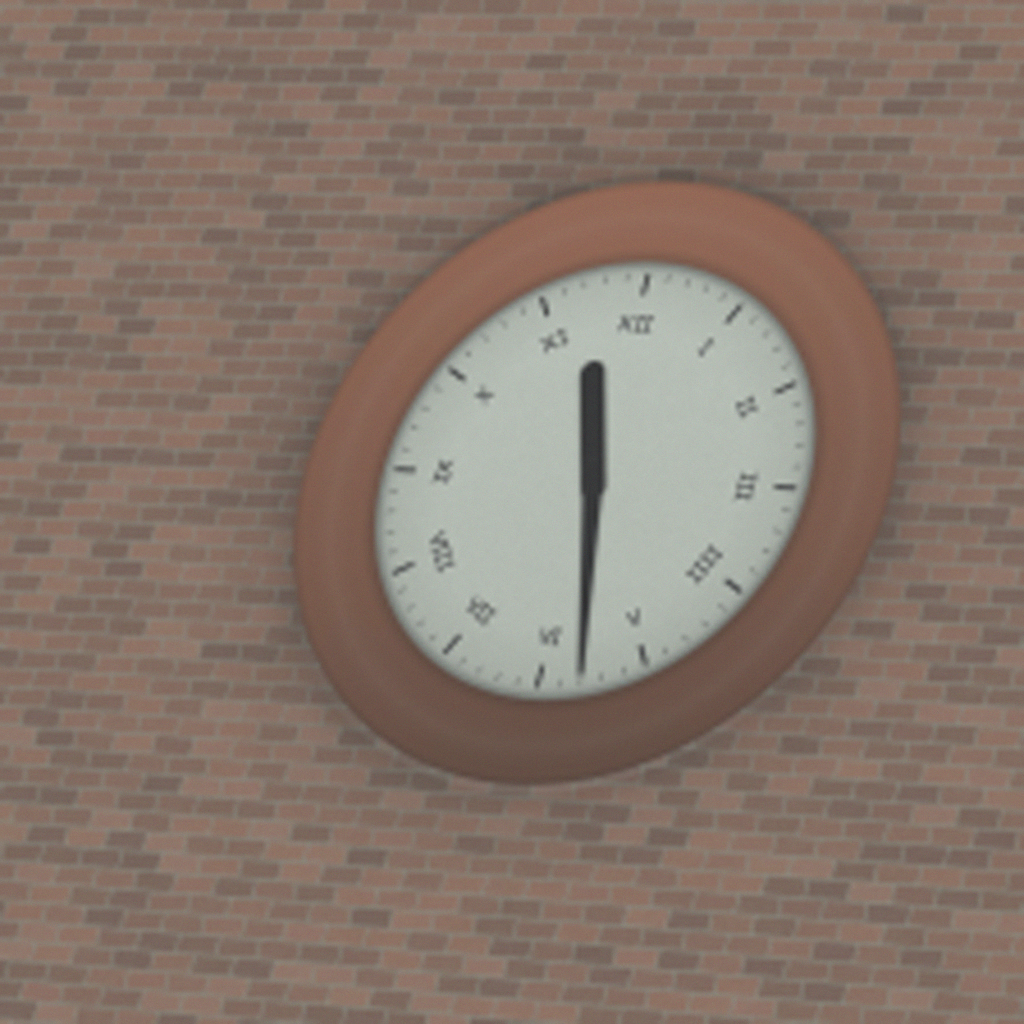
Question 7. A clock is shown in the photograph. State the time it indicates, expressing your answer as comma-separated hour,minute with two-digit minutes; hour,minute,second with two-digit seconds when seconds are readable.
11,28
